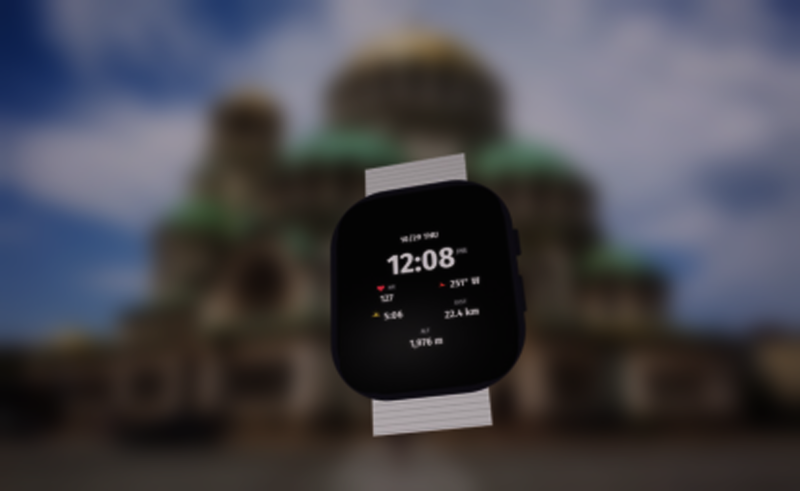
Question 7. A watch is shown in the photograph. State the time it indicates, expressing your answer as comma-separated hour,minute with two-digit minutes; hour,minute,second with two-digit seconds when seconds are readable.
12,08
